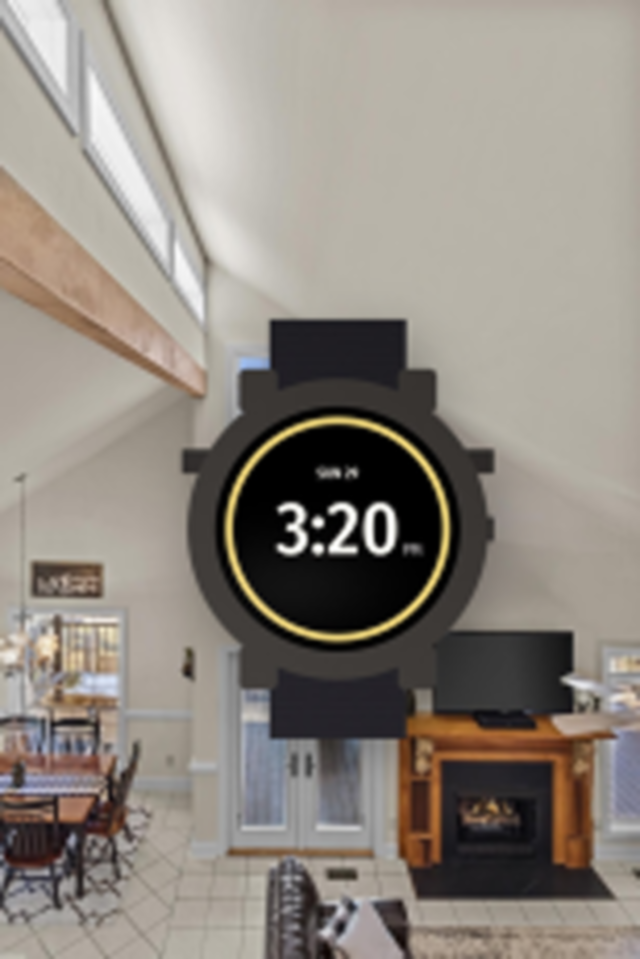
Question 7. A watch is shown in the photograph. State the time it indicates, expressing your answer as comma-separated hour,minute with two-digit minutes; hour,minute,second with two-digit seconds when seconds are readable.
3,20
